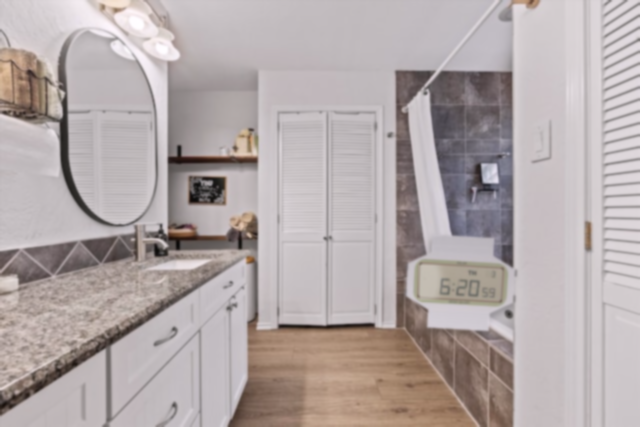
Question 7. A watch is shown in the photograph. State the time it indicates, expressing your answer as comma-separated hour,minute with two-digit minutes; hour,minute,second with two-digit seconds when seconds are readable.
6,20
